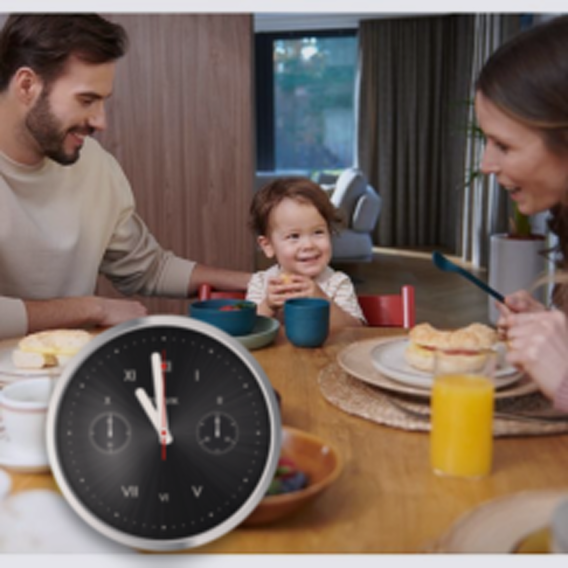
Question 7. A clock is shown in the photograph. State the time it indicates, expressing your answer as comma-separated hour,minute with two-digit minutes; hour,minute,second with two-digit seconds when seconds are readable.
10,59
